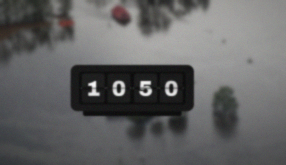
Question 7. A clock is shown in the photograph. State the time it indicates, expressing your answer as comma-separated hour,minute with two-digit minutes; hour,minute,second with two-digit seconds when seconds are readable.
10,50
